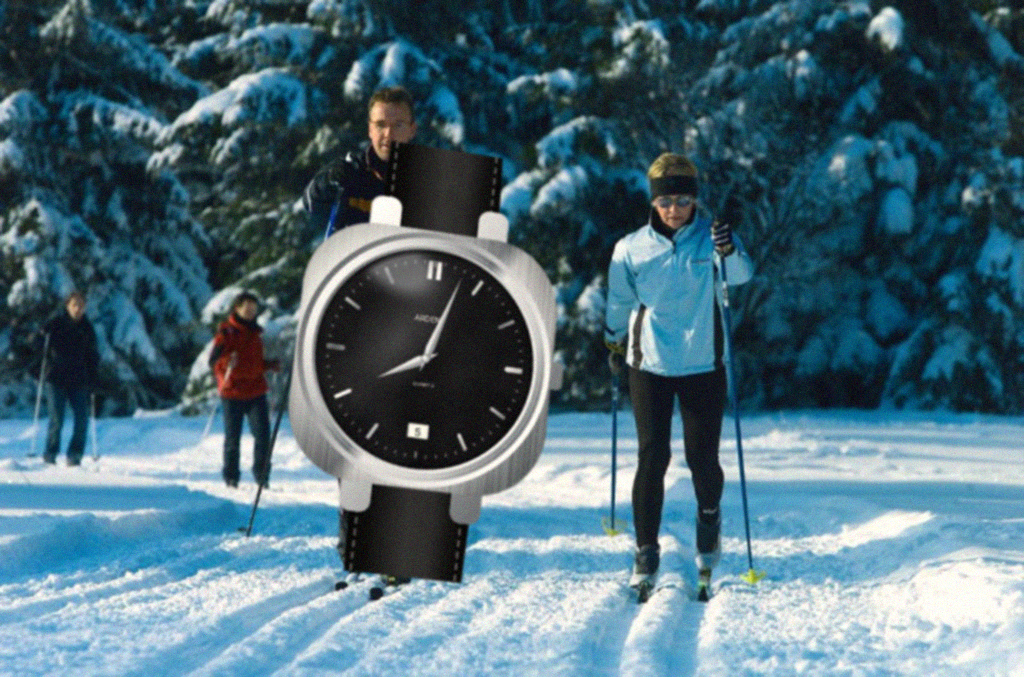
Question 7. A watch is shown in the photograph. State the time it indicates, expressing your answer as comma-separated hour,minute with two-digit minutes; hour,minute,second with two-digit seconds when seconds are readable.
8,03
